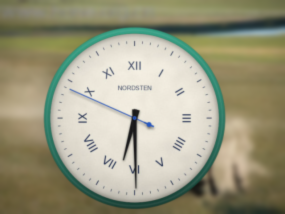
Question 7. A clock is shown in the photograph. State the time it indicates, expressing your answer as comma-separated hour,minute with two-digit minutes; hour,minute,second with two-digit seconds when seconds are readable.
6,29,49
